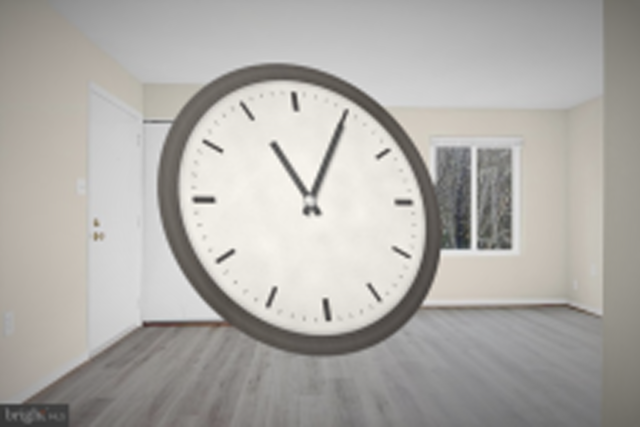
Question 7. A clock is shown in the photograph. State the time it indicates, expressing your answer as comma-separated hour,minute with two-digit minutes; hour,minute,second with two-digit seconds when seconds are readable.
11,05
